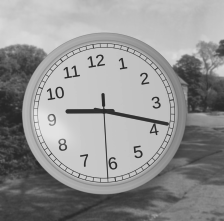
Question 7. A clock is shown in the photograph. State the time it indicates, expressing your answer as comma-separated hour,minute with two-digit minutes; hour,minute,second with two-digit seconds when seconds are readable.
9,18,31
